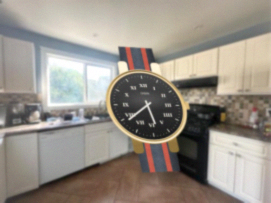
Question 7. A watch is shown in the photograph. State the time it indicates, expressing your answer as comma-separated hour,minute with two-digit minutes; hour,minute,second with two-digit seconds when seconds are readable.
5,39
